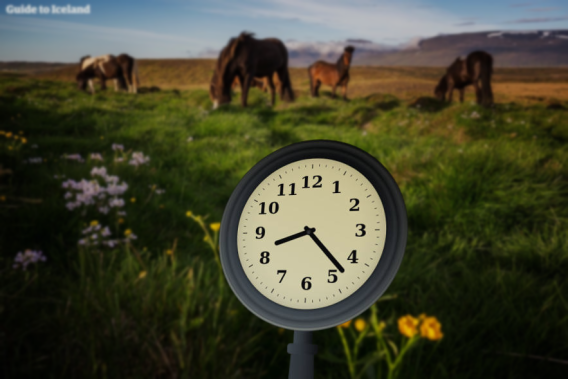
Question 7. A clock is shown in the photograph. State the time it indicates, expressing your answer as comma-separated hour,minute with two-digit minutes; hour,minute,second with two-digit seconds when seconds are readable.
8,23
